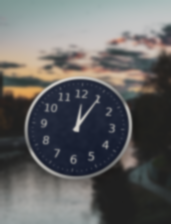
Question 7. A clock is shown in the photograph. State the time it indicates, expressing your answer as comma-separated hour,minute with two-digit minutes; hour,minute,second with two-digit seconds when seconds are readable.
12,05
